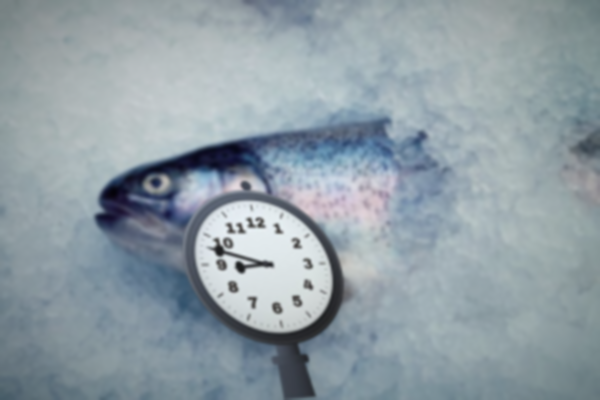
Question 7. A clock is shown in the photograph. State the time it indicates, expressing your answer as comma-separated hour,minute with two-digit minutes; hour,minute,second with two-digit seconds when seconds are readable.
8,48
